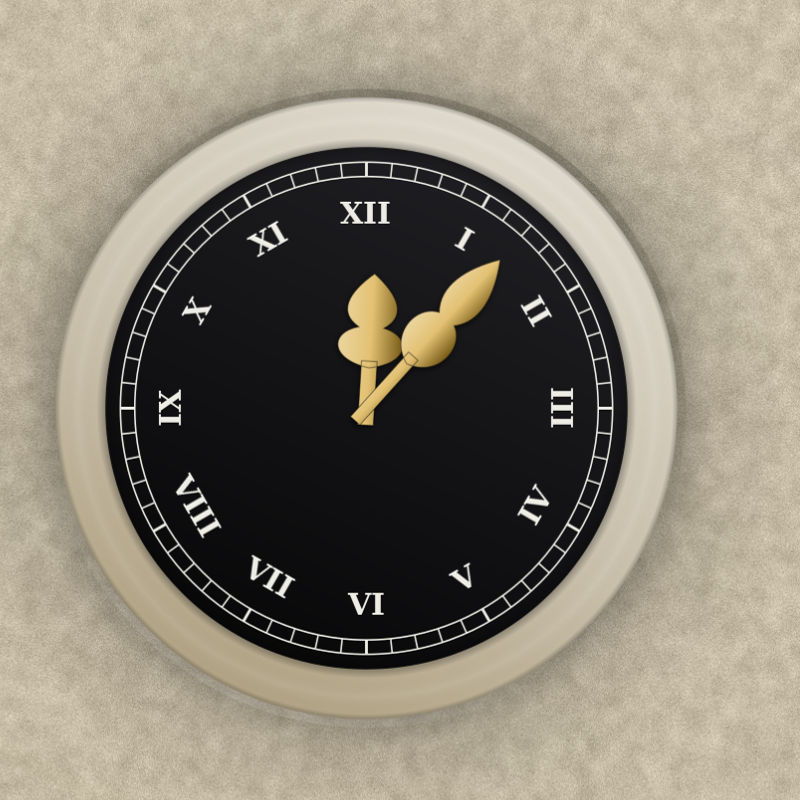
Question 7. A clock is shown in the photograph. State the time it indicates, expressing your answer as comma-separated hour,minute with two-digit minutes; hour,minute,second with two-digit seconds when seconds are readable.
12,07
